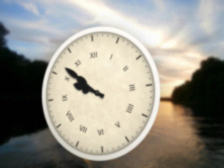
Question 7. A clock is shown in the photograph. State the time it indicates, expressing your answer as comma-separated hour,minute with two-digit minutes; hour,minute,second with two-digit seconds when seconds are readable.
9,52
